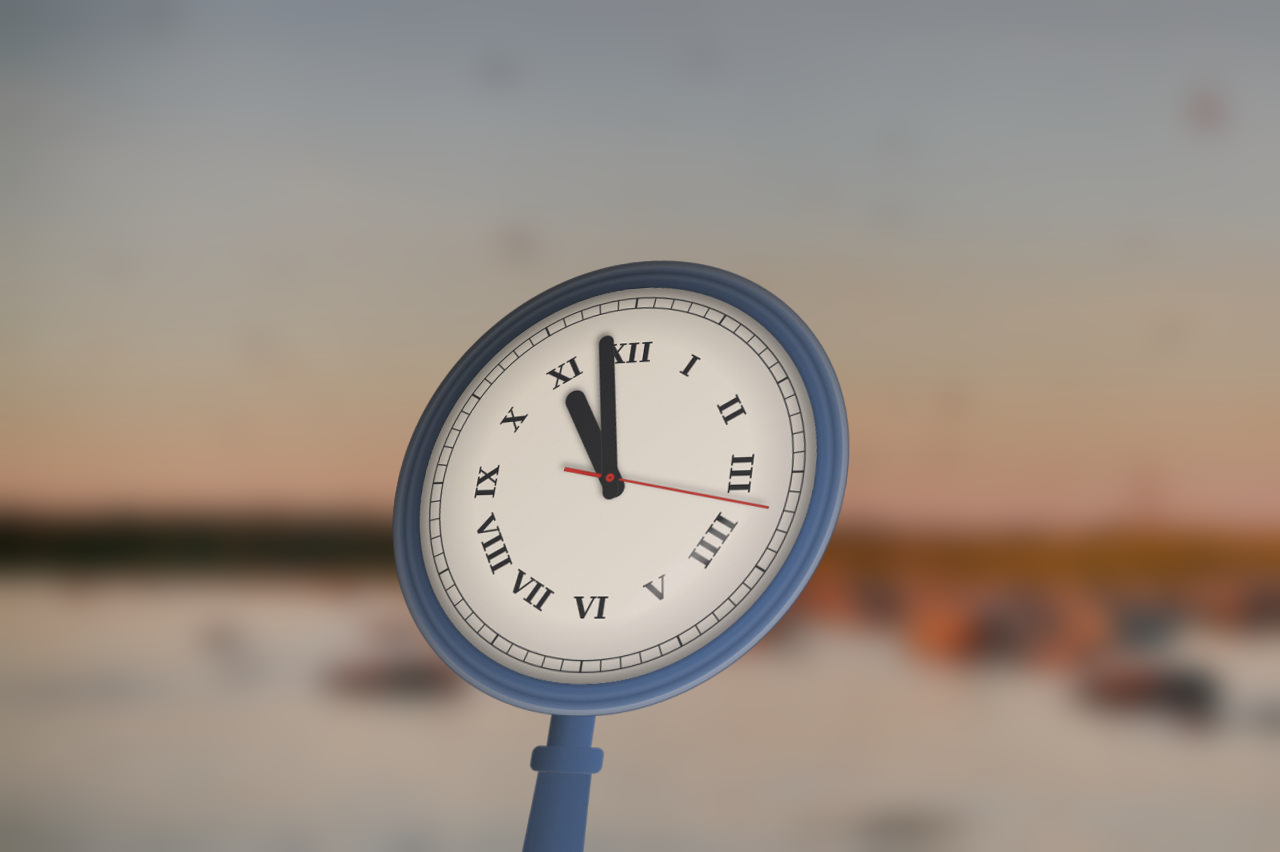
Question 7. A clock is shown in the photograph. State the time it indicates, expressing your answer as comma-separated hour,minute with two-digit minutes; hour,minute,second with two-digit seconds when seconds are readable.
10,58,17
